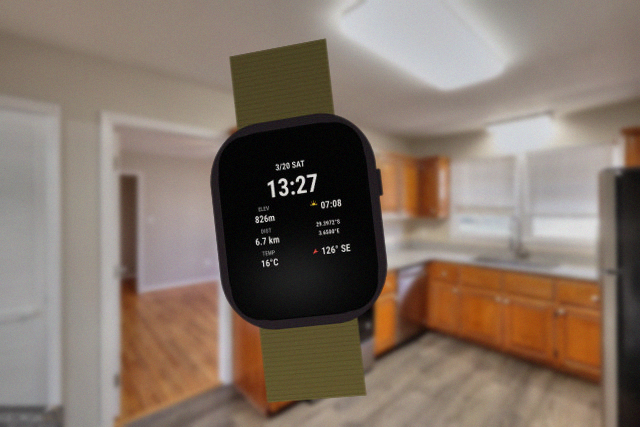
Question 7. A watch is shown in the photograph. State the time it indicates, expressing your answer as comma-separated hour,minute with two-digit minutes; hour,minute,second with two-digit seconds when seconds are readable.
13,27
